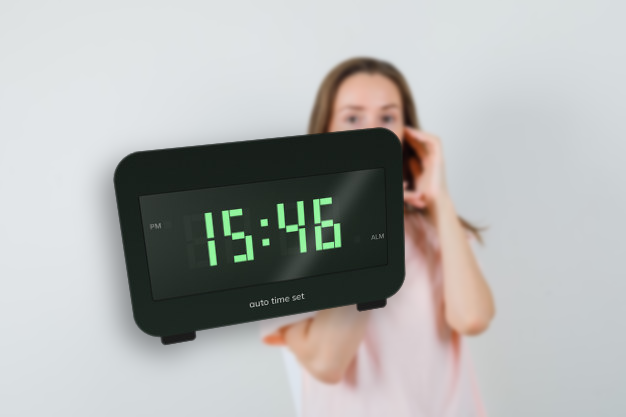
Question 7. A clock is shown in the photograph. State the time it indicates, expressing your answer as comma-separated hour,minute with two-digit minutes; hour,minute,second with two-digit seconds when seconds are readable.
15,46
